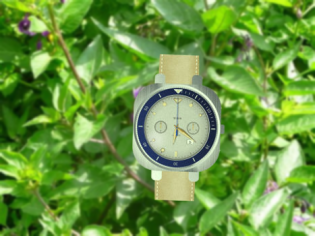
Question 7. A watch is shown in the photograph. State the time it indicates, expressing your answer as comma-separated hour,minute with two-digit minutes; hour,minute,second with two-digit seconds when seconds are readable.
6,21
